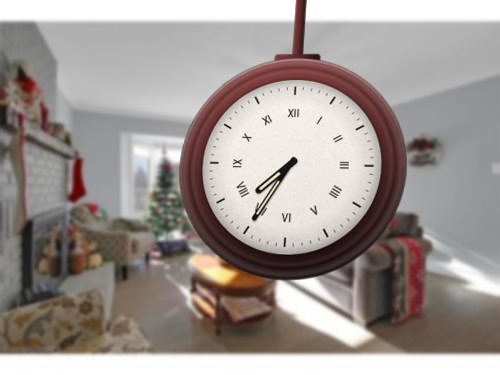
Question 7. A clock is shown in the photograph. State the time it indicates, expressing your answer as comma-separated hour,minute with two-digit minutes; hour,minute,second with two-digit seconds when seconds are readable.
7,35
